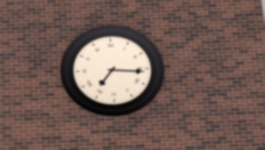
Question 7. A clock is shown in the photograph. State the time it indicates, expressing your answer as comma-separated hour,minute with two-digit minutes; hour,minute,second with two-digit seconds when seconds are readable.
7,16
